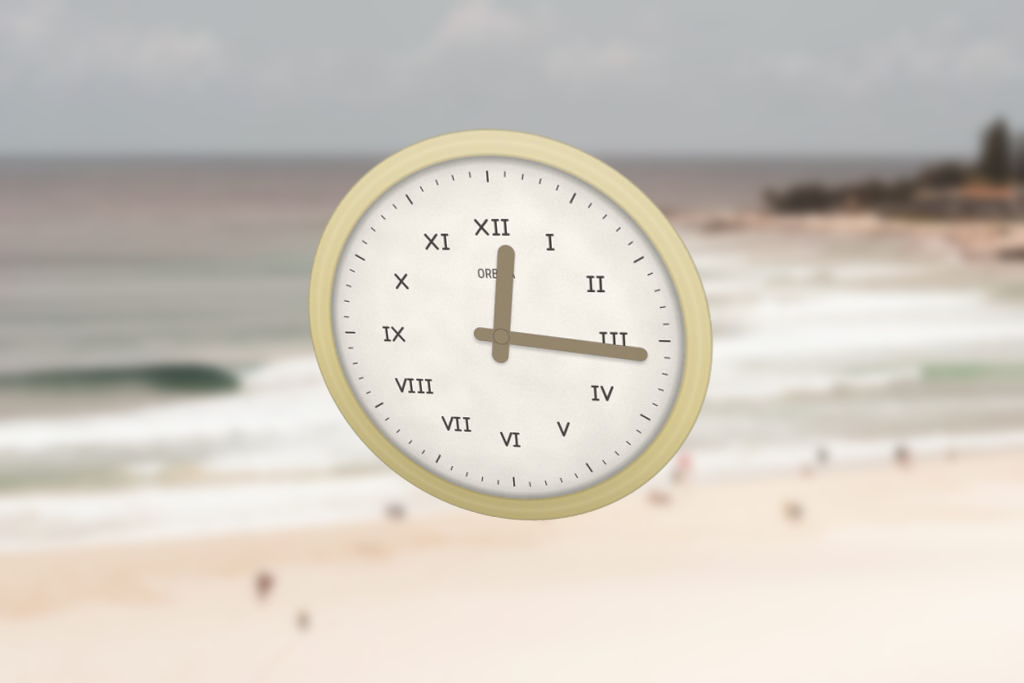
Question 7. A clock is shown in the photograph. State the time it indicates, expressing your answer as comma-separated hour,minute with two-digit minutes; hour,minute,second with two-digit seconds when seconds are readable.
12,16
